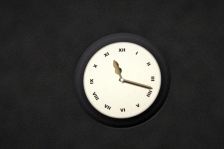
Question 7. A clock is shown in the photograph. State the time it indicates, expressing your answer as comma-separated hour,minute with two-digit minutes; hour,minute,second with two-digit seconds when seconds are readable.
11,18
